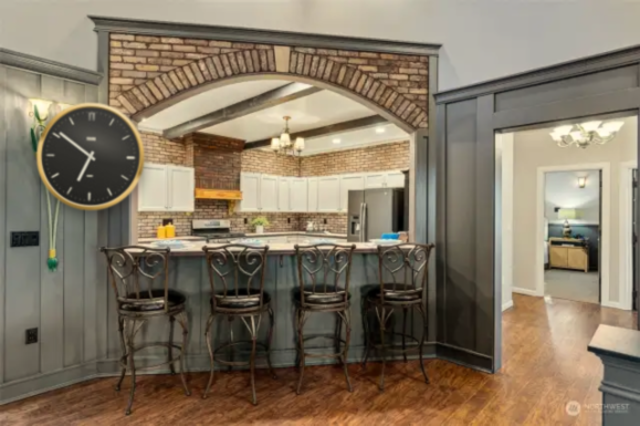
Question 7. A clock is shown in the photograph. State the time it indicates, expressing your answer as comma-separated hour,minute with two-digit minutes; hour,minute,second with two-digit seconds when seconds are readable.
6,51
